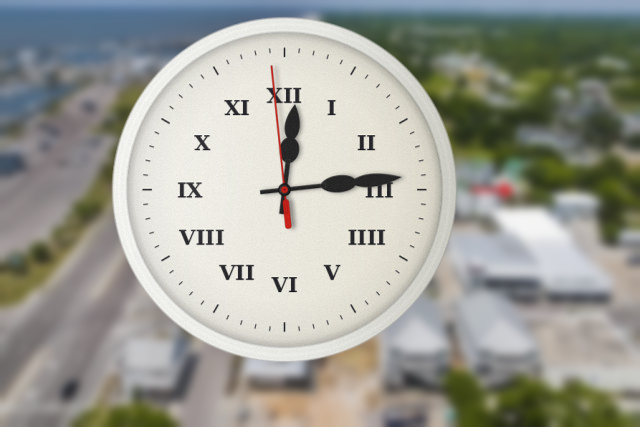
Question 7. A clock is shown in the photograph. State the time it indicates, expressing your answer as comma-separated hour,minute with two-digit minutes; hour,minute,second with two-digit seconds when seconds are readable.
12,13,59
